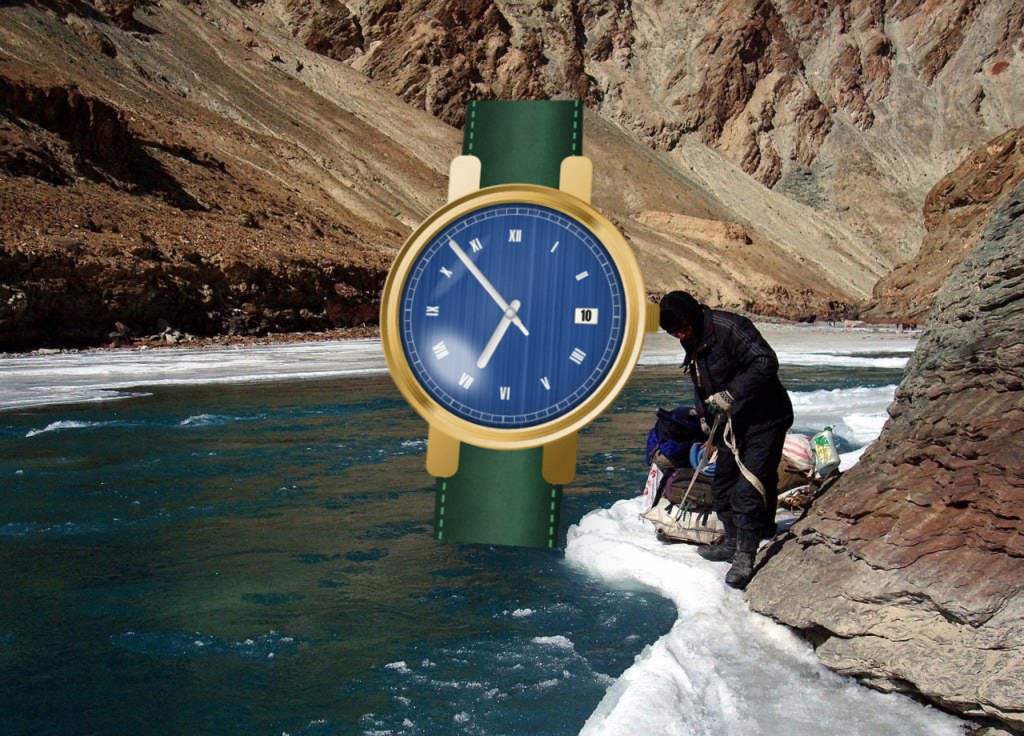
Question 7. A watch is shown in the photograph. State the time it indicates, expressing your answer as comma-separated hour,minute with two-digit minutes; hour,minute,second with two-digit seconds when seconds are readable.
6,52,53
